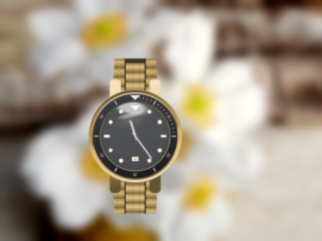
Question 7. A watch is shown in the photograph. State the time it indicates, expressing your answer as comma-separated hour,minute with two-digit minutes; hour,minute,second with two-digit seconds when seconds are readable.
11,24
